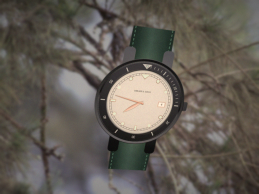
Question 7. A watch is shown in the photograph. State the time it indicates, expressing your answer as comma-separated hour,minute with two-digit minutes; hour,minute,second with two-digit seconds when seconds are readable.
7,47
